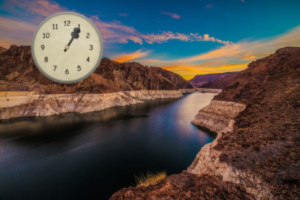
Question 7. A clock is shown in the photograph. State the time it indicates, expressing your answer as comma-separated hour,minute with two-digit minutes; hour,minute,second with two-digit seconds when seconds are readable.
1,05
